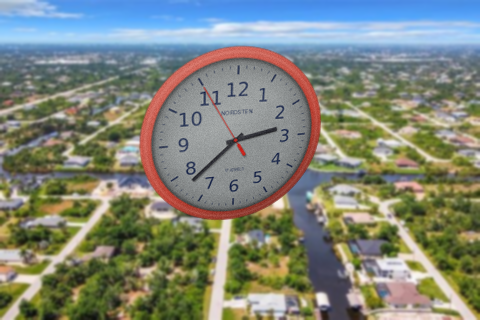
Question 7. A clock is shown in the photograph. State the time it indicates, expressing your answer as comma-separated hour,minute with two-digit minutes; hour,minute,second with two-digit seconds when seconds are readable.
2,37,55
